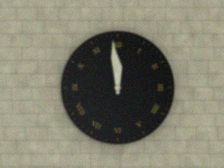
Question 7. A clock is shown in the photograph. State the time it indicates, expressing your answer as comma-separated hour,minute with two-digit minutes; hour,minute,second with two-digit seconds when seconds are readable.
11,59
